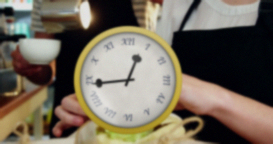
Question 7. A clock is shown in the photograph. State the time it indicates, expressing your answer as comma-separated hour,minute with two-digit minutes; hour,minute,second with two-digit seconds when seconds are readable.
12,44
